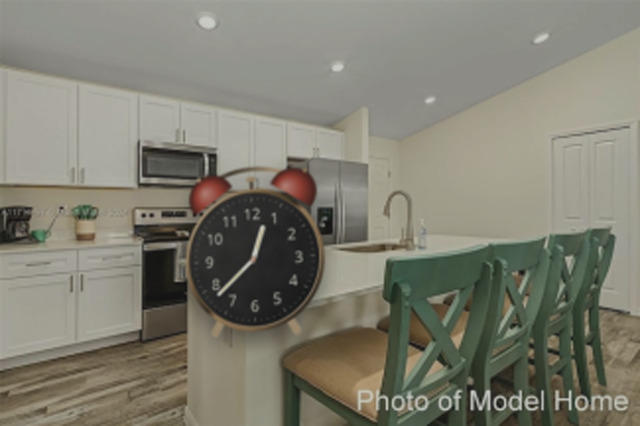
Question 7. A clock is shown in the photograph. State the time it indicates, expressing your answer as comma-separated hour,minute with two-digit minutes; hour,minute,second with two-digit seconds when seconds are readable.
12,38
